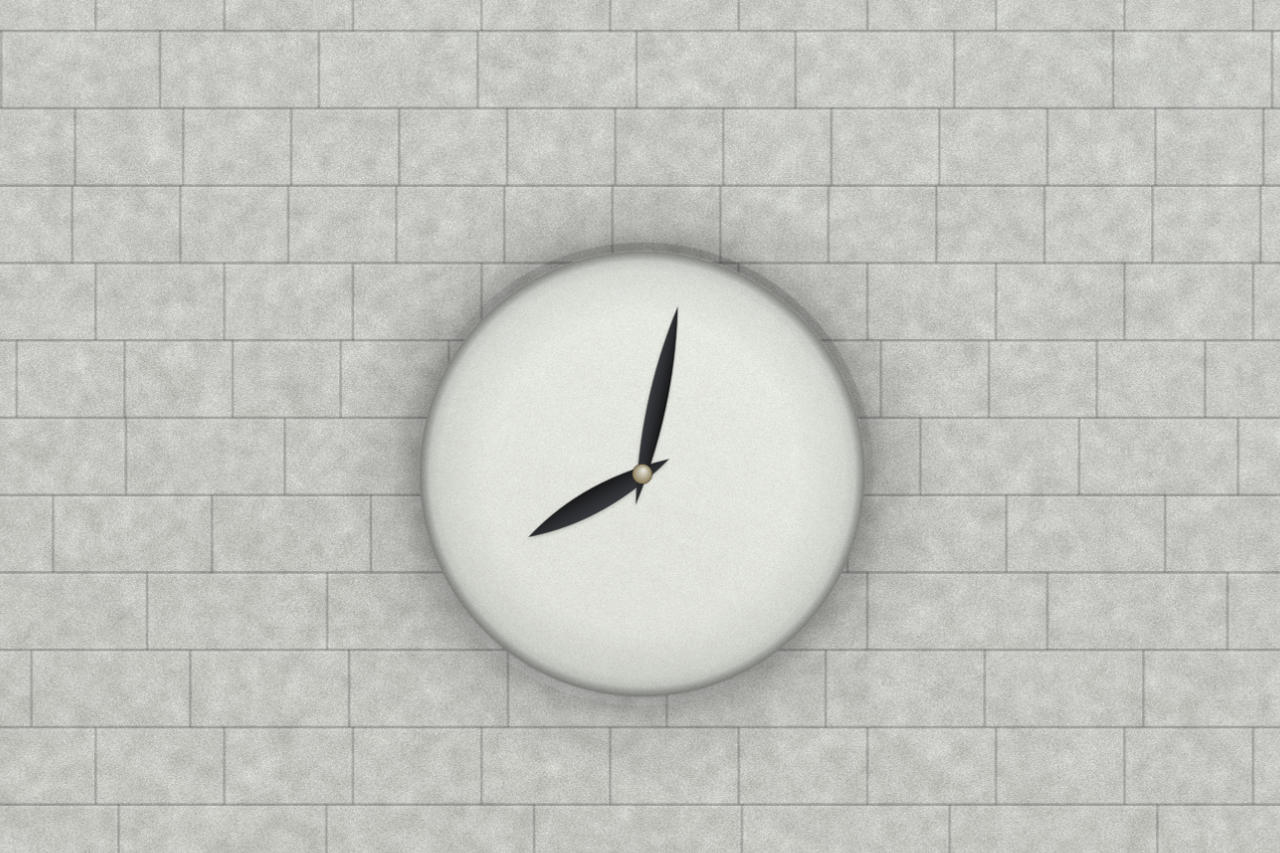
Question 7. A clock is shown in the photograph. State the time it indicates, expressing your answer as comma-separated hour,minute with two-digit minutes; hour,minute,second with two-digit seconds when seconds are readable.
8,02
